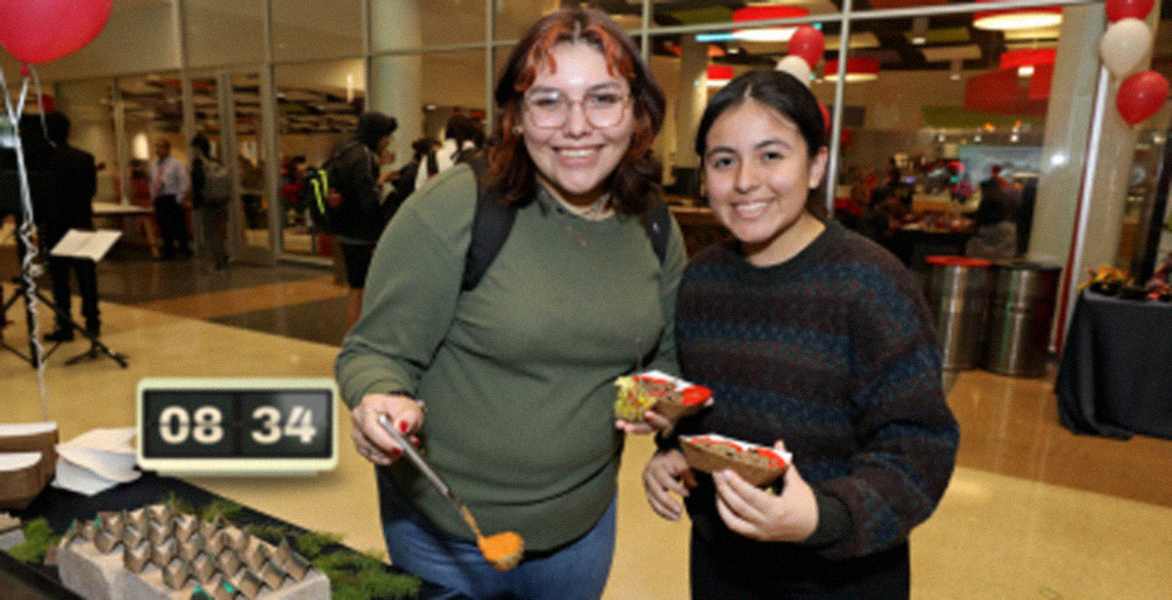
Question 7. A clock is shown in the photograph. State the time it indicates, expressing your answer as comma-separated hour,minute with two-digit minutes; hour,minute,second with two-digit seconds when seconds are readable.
8,34
